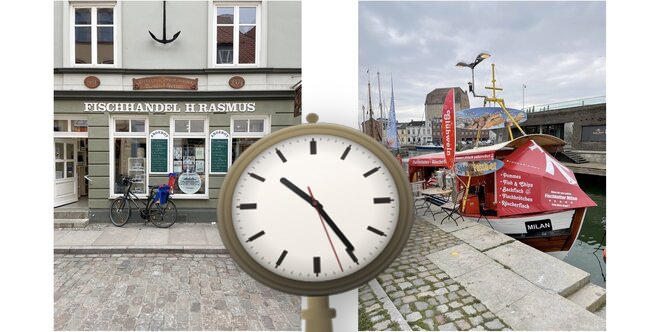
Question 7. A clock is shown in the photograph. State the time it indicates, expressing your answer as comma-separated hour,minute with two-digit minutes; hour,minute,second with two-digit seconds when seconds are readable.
10,24,27
